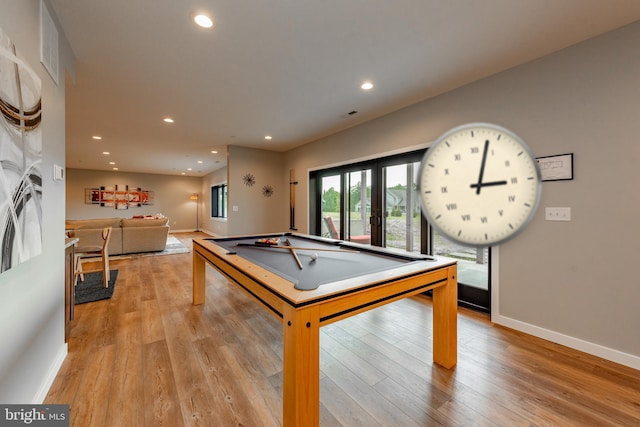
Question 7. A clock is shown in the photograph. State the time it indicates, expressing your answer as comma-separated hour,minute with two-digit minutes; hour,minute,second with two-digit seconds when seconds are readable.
3,03
